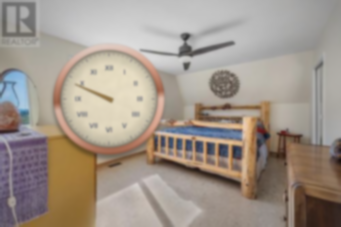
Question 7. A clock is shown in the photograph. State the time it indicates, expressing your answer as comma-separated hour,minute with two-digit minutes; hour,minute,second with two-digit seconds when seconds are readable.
9,49
